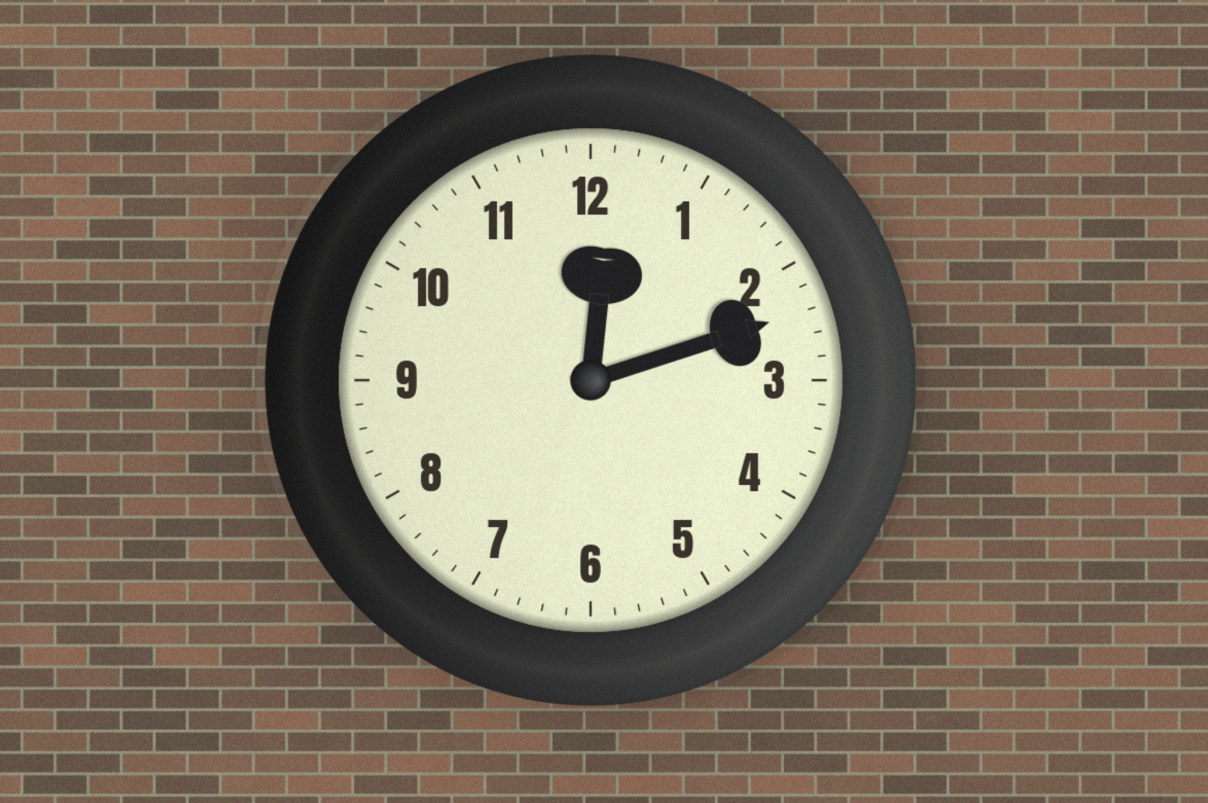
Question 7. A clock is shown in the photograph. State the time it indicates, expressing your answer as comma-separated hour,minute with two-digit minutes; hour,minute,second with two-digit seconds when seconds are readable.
12,12
